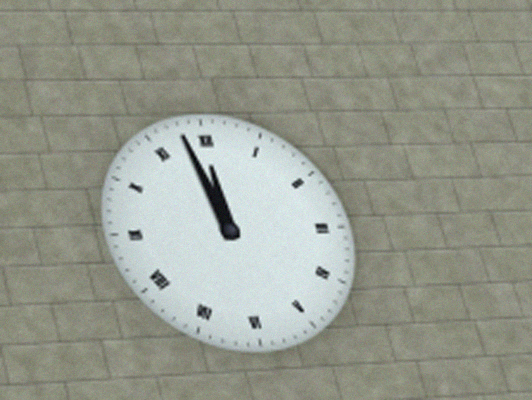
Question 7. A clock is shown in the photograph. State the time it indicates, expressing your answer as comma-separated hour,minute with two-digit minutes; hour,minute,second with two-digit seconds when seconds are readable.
11,58
